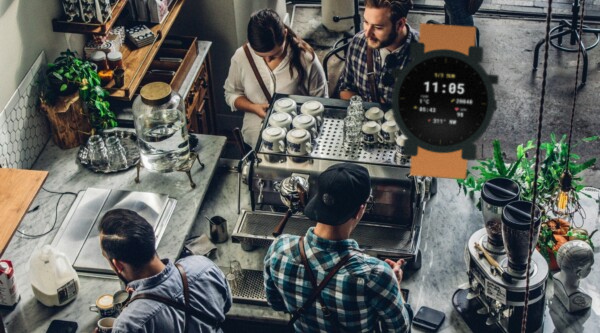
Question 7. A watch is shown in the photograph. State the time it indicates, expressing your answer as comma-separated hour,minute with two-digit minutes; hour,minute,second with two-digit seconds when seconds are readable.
11,05
